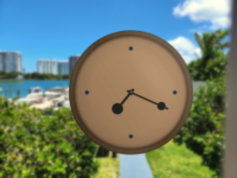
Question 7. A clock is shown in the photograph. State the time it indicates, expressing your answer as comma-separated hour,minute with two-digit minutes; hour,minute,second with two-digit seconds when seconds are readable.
7,19
